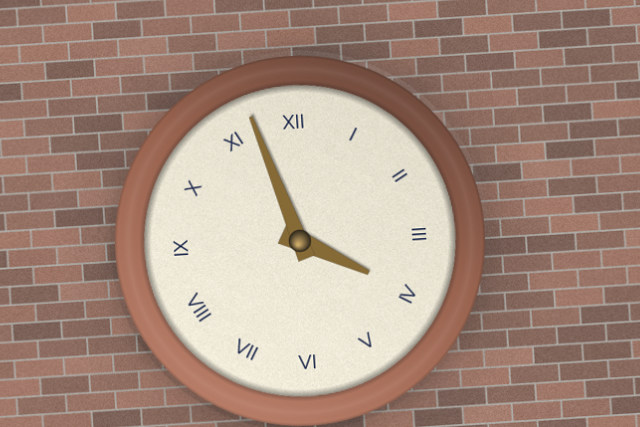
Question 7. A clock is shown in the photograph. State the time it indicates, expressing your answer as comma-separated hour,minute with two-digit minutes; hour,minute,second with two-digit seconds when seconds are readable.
3,57
